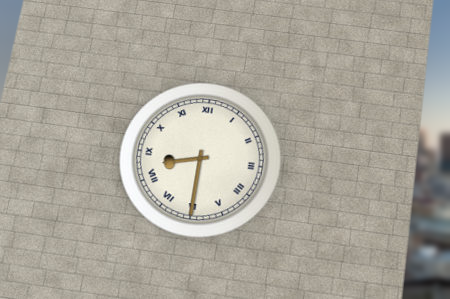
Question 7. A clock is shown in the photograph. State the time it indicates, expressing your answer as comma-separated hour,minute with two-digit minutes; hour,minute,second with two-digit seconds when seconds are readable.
8,30
